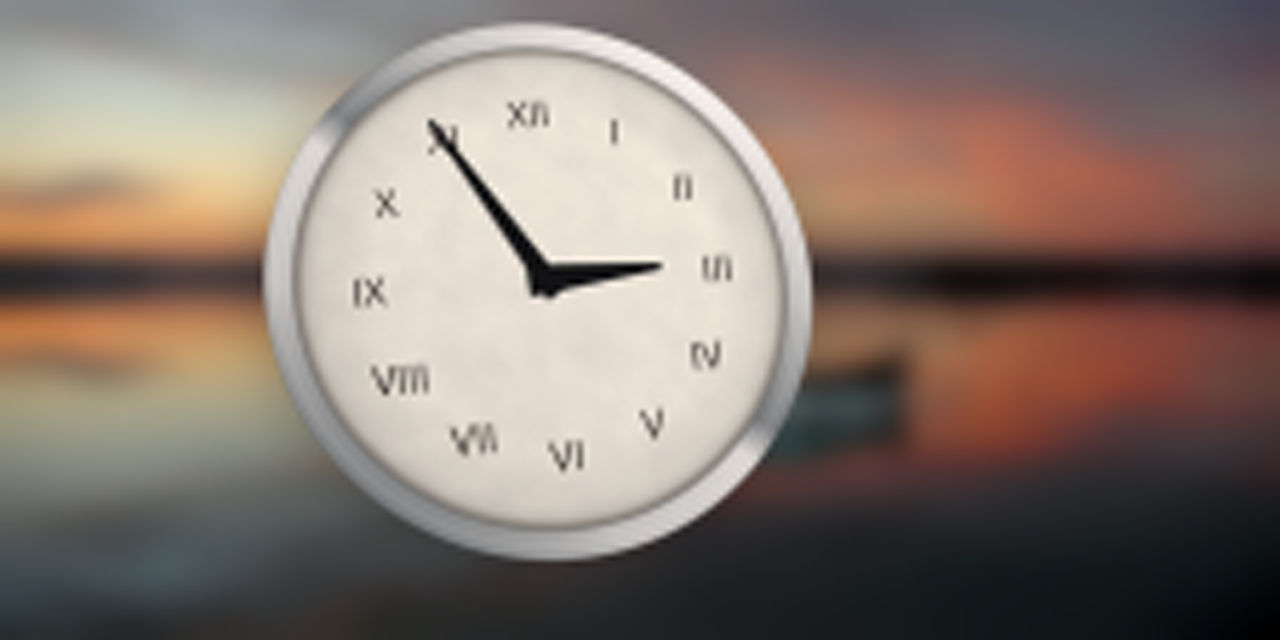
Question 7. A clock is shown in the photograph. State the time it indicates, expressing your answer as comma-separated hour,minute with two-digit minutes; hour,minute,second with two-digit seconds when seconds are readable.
2,55
